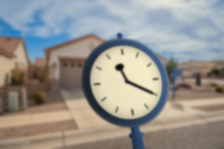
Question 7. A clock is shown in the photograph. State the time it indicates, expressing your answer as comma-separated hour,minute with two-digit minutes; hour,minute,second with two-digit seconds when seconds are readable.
11,20
